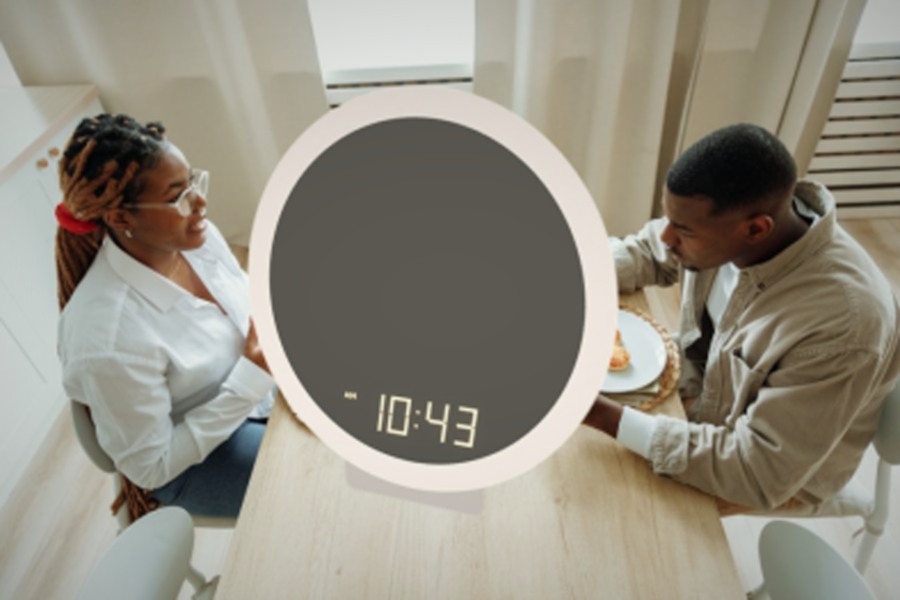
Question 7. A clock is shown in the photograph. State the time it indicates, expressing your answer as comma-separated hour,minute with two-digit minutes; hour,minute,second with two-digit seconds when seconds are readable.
10,43
